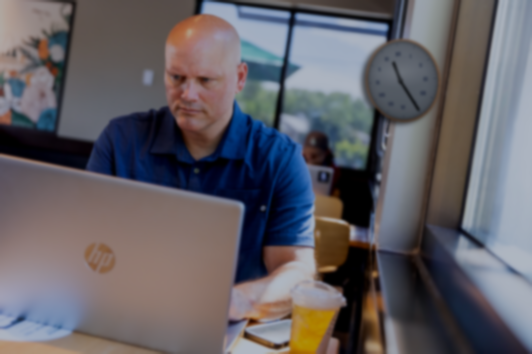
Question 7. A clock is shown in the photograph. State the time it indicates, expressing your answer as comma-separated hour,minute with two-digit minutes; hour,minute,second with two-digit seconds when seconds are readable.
11,25
